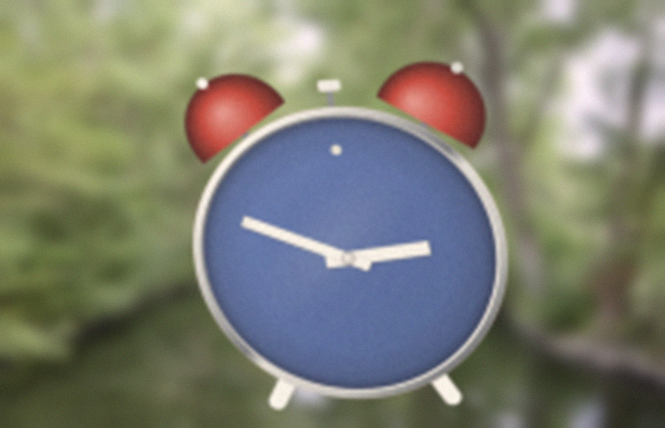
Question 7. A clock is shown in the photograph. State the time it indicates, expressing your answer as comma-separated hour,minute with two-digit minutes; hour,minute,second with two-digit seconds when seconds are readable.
2,49
